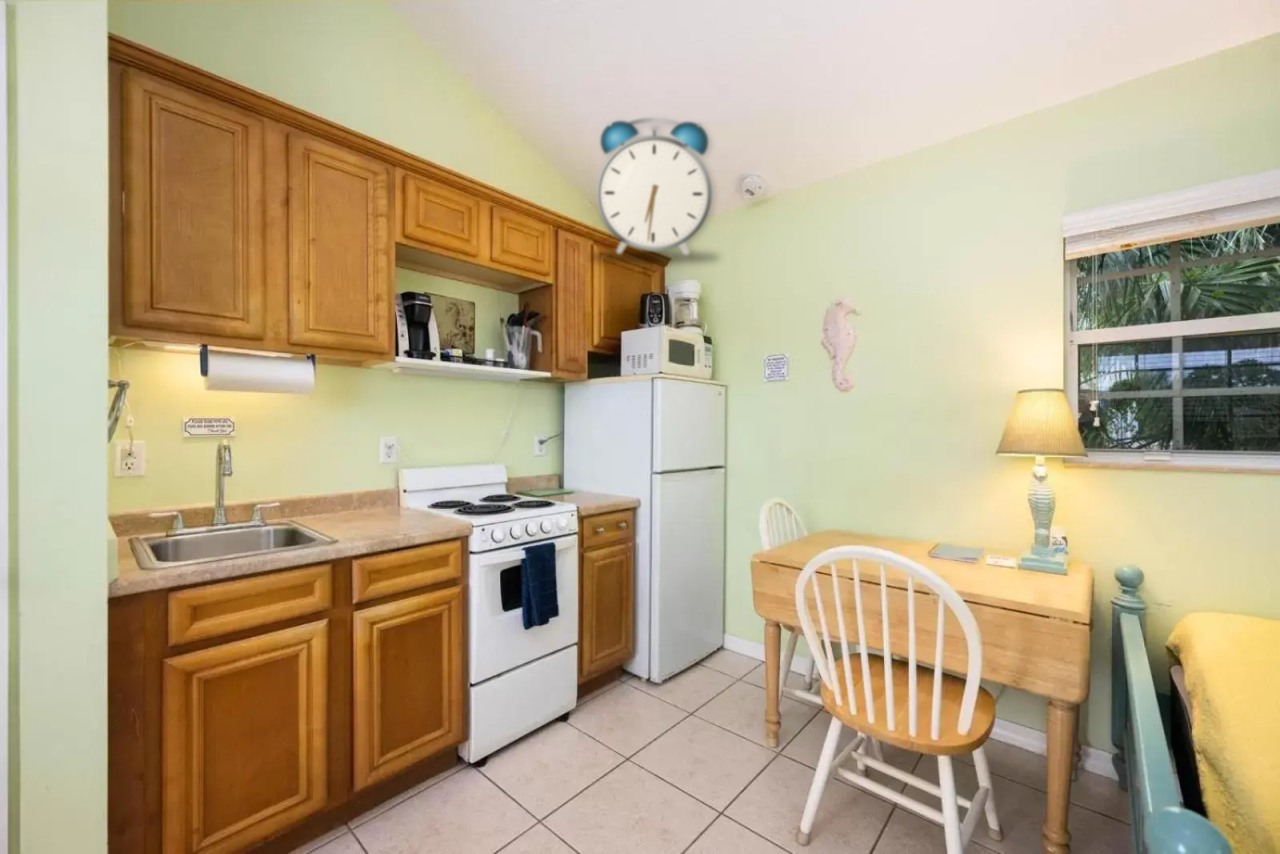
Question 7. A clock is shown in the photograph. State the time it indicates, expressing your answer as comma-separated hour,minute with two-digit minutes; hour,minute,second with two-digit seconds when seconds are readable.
6,31
